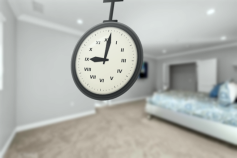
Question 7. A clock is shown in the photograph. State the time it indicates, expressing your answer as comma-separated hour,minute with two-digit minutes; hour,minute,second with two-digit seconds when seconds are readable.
9,01
